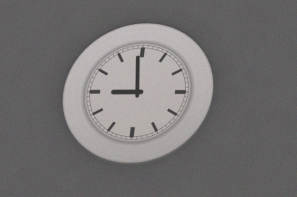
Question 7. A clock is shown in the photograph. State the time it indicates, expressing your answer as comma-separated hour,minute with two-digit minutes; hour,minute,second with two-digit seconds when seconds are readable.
8,59
